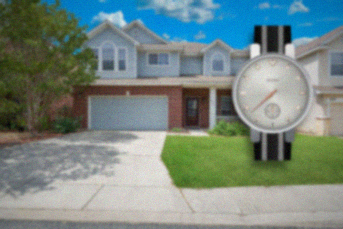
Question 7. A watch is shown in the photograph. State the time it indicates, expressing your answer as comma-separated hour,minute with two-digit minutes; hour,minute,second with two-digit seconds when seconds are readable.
7,38
